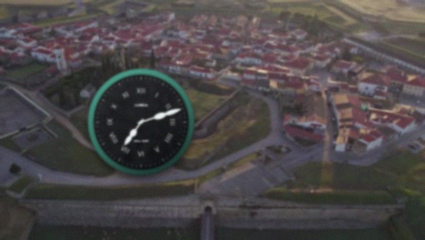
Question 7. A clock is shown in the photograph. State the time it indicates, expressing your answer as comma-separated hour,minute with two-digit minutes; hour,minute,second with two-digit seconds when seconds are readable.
7,12
